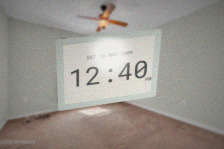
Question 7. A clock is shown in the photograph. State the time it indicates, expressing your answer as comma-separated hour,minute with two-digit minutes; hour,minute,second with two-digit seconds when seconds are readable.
12,40
